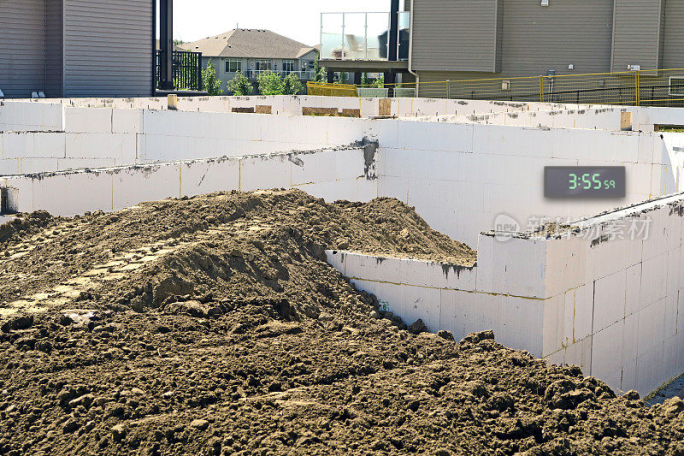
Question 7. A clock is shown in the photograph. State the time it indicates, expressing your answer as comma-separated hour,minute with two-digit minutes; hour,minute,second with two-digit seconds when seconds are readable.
3,55,59
